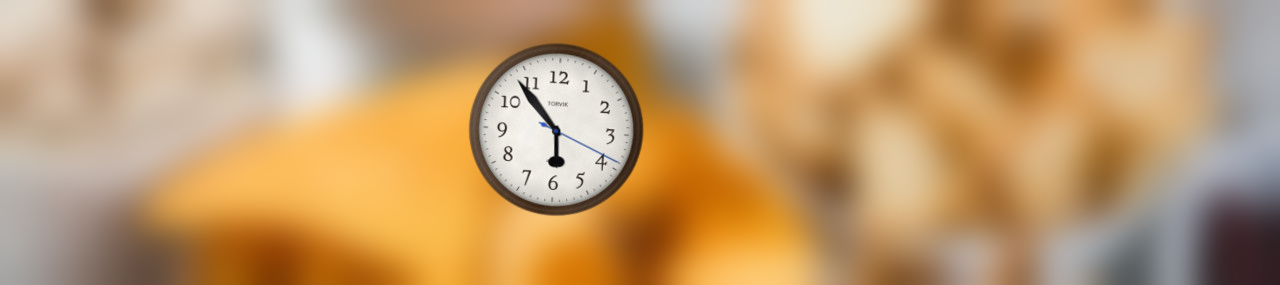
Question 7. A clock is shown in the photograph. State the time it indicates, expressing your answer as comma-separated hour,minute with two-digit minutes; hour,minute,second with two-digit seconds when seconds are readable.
5,53,19
